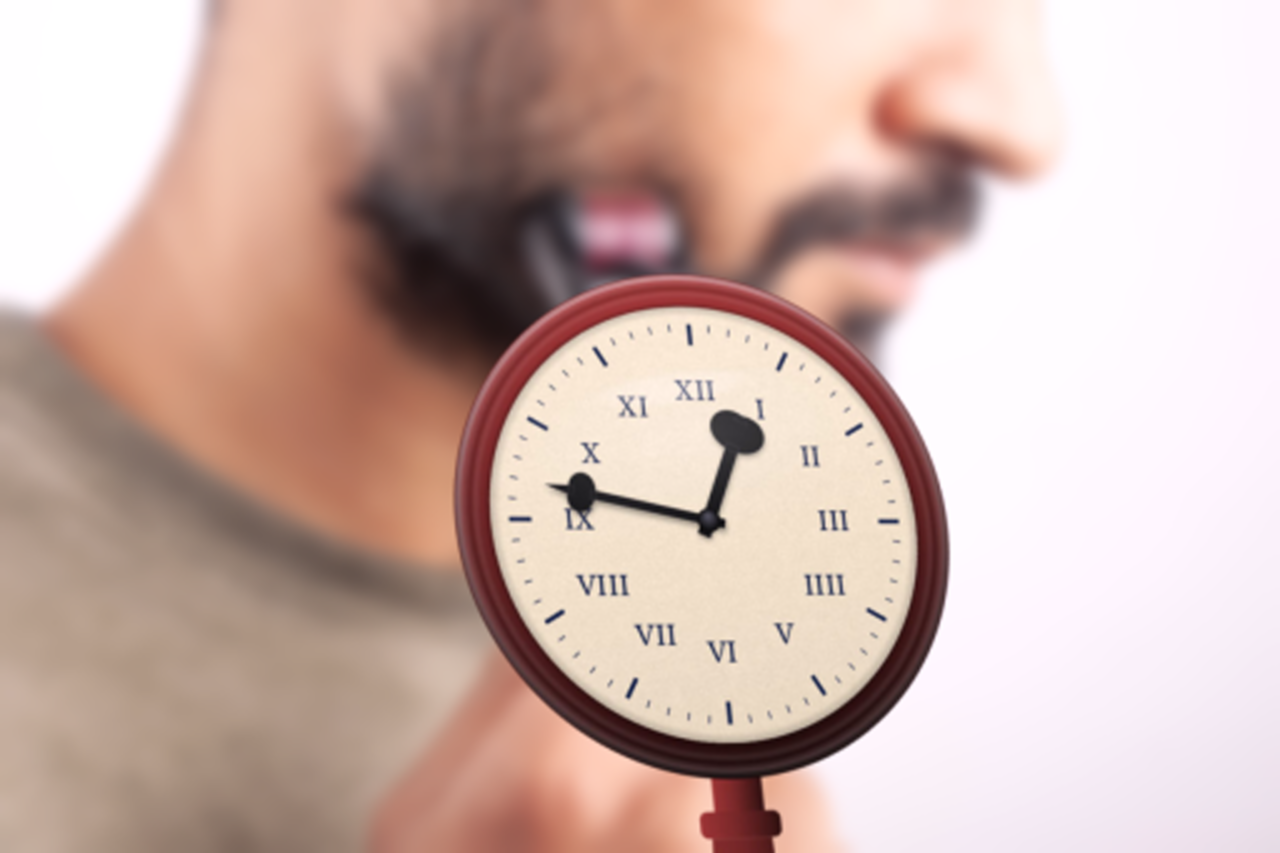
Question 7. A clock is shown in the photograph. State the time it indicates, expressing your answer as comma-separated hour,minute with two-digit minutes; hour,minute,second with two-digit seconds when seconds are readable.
12,47
